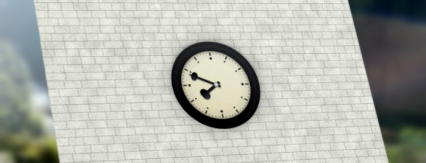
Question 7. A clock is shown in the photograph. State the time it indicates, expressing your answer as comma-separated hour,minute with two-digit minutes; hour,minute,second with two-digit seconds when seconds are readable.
7,49
